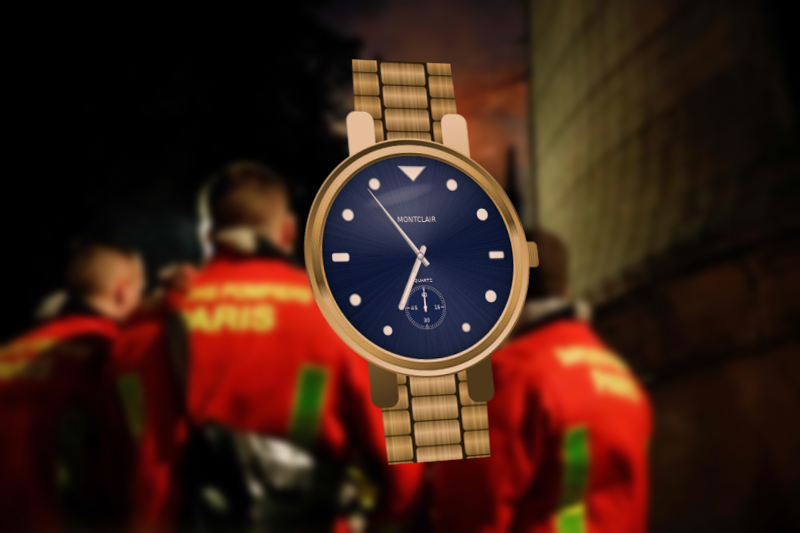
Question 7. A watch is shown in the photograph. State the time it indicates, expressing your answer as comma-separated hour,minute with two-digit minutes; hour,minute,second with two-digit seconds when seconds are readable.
6,54
